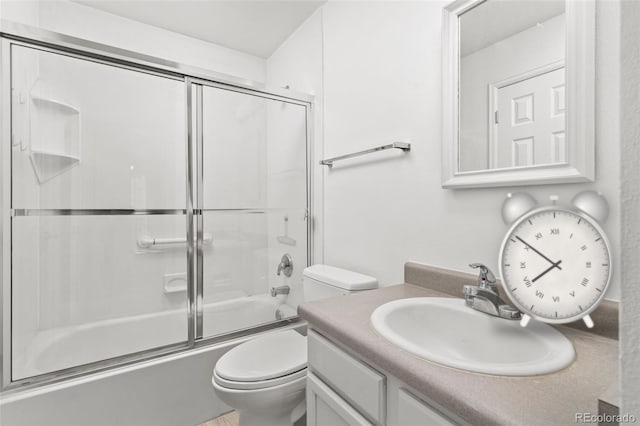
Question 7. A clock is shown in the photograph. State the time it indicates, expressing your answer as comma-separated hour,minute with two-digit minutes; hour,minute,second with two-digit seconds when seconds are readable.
7,51
